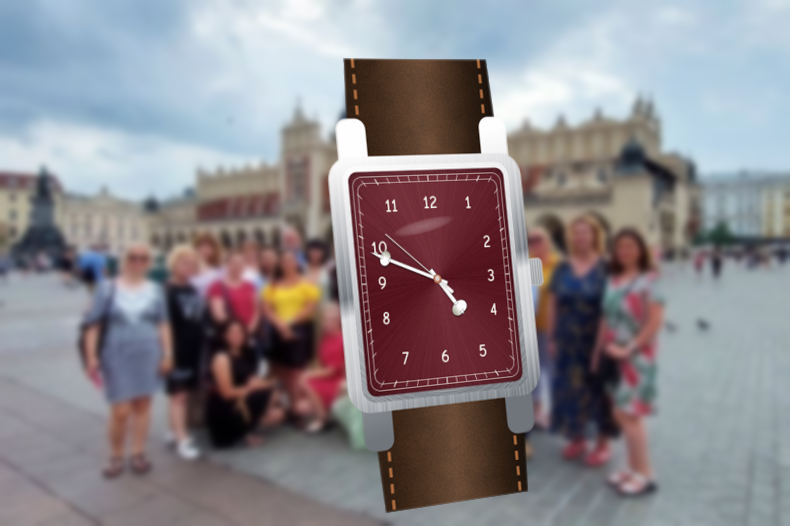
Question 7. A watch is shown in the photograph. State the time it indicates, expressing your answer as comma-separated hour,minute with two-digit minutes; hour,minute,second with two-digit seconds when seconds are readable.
4,48,52
